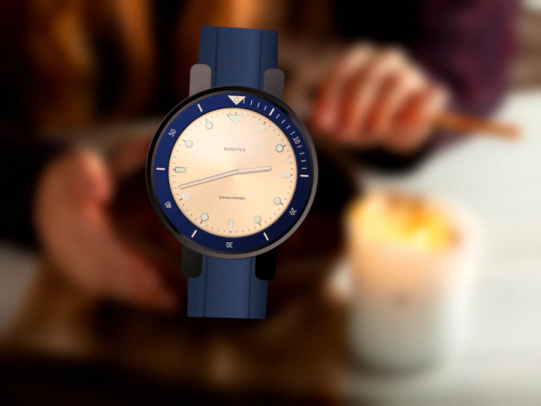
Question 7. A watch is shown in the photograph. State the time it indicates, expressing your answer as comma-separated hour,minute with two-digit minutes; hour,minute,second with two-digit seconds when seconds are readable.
2,42
